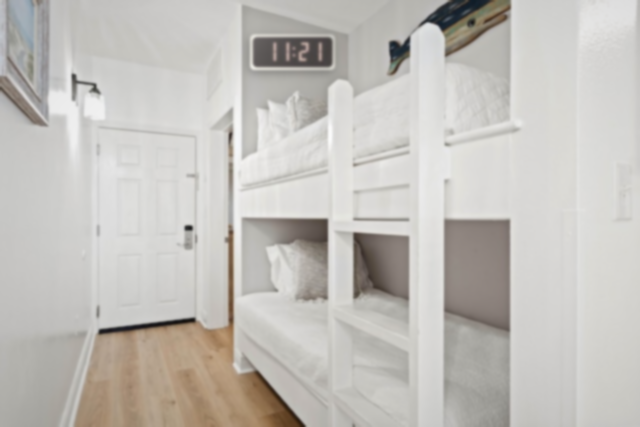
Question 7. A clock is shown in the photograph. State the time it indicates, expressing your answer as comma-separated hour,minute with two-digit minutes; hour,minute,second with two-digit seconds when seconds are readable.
11,21
